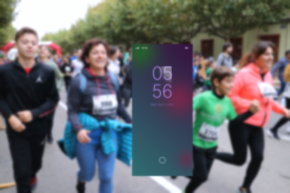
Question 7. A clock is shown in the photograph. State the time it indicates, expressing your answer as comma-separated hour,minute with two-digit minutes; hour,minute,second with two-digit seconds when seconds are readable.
5,56
